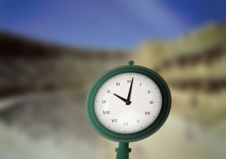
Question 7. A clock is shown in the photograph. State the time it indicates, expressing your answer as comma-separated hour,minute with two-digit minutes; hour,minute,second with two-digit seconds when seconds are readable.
10,01
